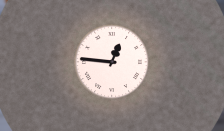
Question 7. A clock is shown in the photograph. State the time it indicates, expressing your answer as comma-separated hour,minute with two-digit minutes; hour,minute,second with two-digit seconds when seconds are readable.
12,46
